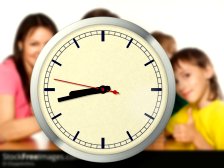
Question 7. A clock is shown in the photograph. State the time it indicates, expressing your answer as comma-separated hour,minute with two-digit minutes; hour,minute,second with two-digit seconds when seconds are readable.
8,42,47
